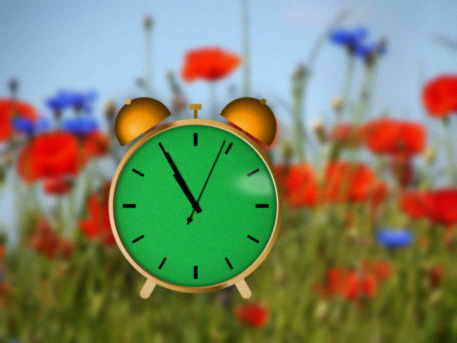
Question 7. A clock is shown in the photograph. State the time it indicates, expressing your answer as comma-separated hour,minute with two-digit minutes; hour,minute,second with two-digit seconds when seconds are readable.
10,55,04
